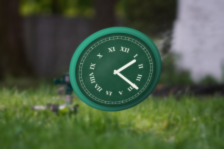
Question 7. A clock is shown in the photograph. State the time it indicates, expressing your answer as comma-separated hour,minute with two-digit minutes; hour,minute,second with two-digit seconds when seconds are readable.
1,19
